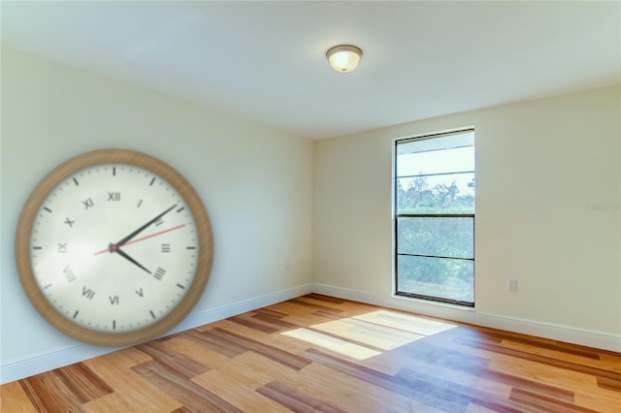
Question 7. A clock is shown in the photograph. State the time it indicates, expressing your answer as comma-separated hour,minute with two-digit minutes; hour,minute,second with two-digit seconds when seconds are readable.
4,09,12
